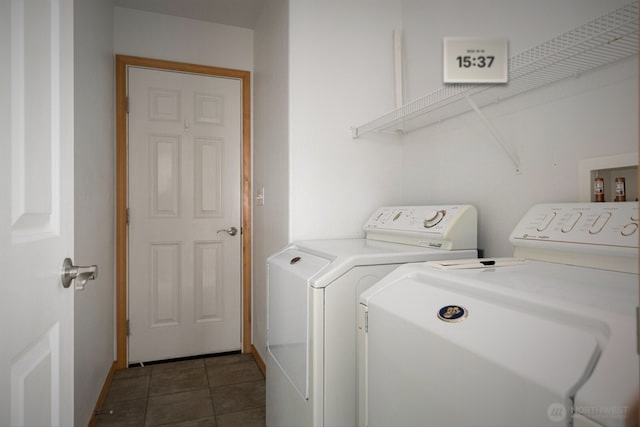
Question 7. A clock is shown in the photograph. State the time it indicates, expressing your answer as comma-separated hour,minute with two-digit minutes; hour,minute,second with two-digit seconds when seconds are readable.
15,37
